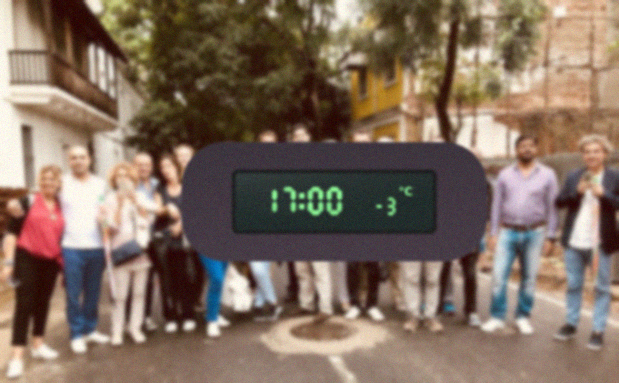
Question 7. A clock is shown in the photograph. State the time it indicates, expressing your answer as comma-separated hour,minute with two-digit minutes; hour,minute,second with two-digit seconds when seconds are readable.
17,00
